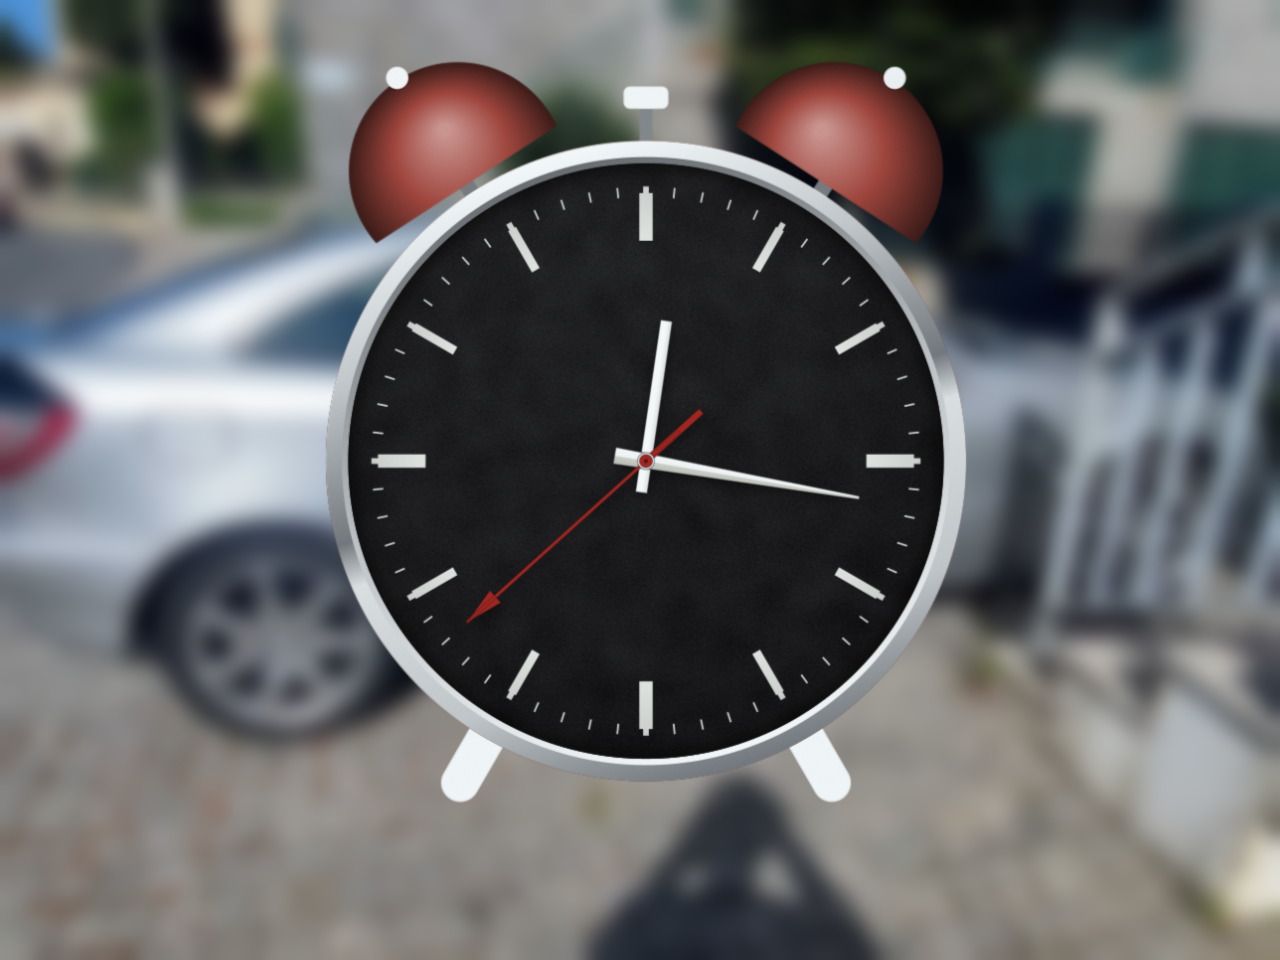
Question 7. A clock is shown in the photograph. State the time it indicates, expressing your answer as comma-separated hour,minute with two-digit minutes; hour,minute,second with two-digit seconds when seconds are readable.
12,16,38
